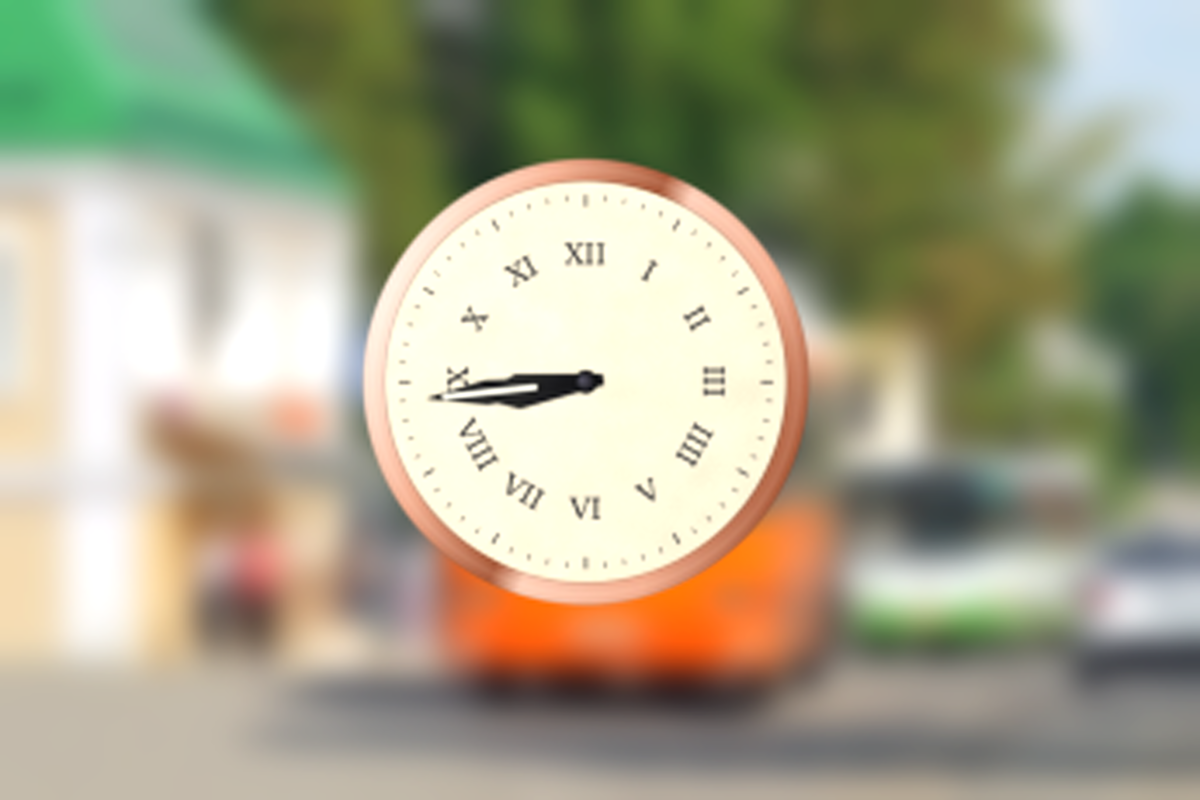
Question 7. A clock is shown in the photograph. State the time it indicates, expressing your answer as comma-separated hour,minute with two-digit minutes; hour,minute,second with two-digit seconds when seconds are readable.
8,44
